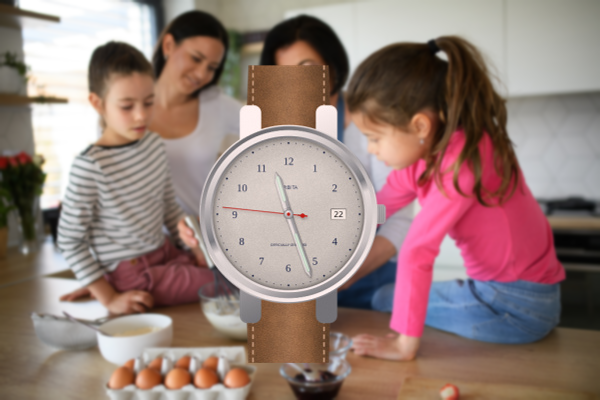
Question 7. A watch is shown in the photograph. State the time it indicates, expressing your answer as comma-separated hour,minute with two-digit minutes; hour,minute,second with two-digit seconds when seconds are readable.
11,26,46
